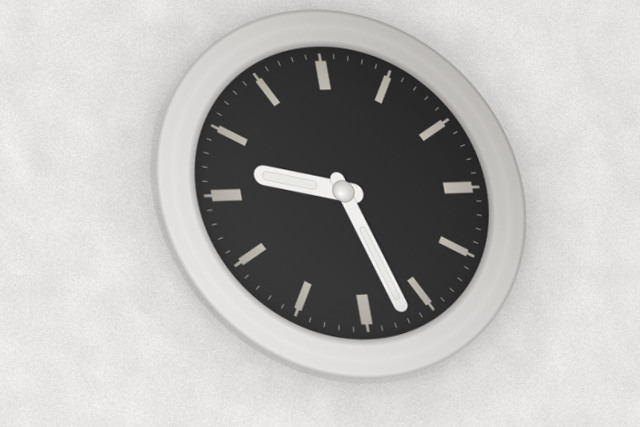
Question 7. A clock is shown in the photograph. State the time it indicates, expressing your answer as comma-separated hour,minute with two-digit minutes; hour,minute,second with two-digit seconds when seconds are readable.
9,27
